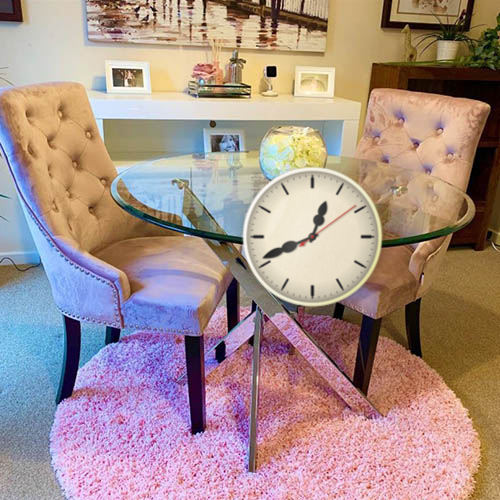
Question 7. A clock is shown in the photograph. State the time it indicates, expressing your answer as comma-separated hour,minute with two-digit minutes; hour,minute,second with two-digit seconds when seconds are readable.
12,41,09
